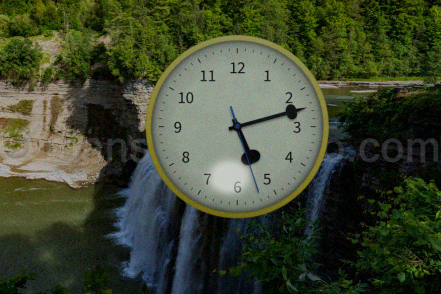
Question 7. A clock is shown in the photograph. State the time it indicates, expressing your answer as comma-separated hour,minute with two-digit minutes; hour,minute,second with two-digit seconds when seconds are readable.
5,12,27
